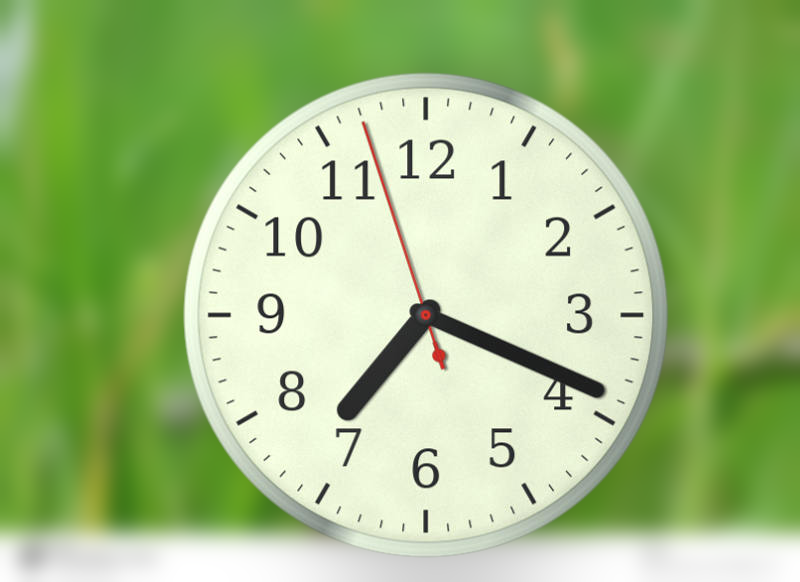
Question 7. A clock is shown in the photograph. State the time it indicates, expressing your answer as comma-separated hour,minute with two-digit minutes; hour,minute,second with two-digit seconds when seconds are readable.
7,18,57
